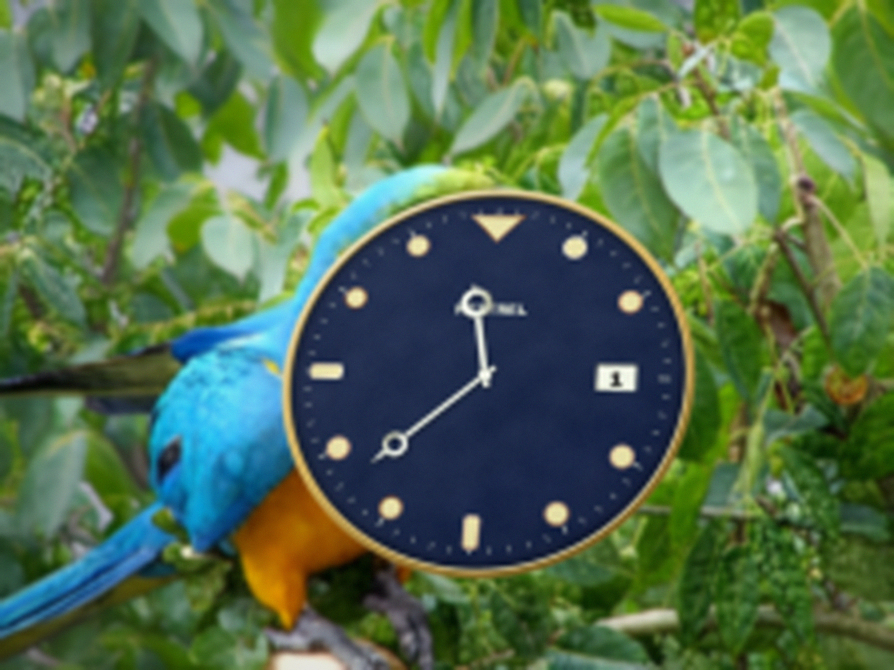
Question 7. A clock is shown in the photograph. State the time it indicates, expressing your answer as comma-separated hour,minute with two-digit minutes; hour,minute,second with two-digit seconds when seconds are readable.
11,38
